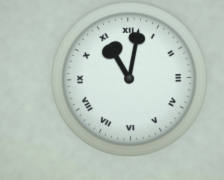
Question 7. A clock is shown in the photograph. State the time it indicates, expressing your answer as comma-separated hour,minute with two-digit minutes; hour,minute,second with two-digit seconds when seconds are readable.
11,02
